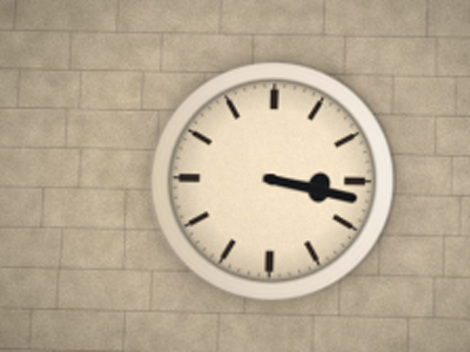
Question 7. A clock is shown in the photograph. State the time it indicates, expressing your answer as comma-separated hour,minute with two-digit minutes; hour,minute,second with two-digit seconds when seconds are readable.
3,17
